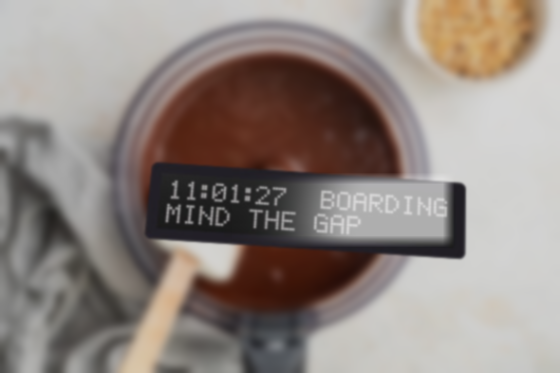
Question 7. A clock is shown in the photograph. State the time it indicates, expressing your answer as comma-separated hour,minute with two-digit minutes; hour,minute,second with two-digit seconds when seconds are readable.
11,01,27
